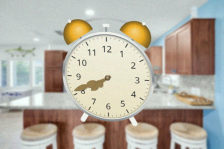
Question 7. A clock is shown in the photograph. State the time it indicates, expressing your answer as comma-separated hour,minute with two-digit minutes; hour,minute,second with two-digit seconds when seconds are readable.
7,41
